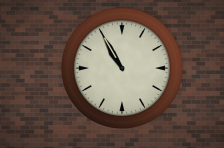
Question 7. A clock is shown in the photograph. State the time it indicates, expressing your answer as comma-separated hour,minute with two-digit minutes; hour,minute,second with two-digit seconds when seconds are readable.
10,55
